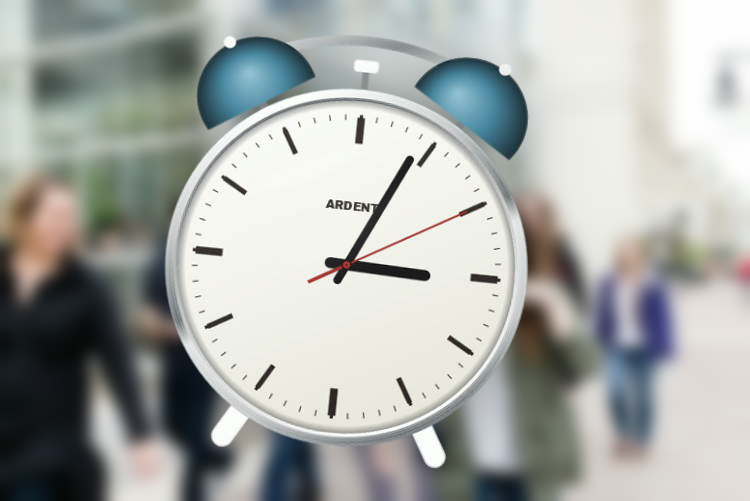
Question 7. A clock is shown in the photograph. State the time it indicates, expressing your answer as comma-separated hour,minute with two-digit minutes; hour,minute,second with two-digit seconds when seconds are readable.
3,04,10
